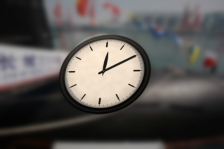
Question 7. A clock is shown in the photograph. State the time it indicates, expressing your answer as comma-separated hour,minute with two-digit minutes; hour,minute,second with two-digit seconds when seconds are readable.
12,10
